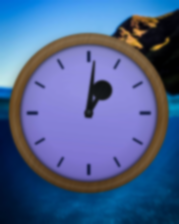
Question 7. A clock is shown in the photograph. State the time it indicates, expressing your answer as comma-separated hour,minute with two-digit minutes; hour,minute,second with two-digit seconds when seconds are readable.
1,01
